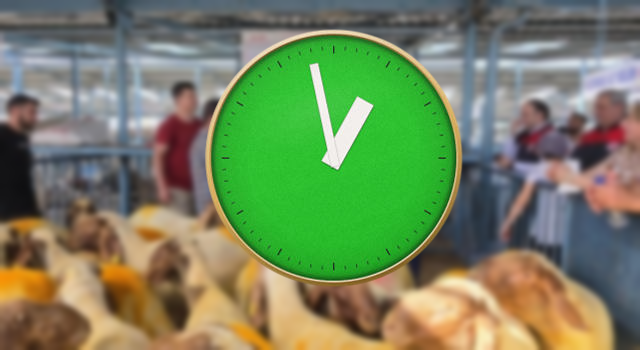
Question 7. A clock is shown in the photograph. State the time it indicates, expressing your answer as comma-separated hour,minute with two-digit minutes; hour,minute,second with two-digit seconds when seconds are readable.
12,58
